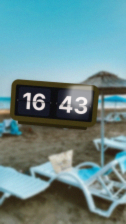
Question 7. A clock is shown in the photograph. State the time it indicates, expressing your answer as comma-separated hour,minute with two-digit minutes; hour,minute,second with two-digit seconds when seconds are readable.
16,43
